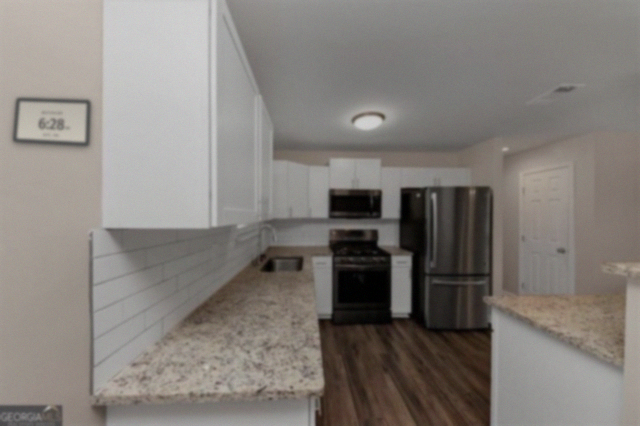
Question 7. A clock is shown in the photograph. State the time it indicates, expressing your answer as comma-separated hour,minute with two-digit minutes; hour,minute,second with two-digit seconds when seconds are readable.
6,28
